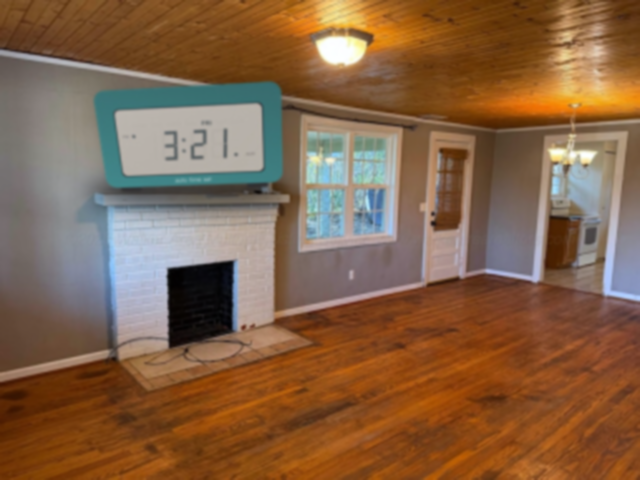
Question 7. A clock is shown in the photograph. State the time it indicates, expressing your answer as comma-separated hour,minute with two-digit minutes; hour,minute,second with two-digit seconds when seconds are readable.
3,21
